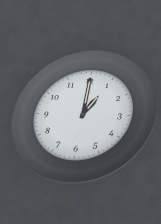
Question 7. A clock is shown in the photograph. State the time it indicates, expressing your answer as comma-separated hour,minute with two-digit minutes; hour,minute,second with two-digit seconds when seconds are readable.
1,00
